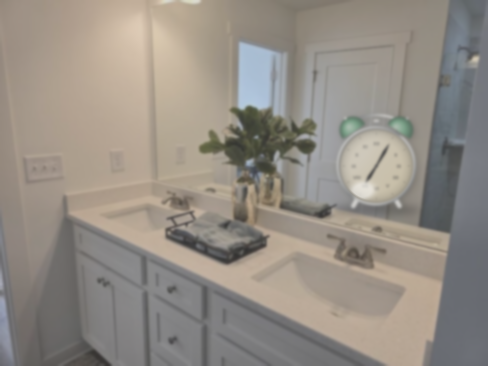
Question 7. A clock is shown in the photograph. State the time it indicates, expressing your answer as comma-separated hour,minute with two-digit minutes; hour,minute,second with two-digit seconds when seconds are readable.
7,05
